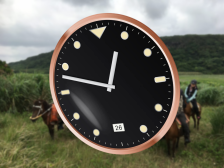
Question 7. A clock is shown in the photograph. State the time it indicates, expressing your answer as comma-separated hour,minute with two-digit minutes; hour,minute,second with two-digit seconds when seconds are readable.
12,48
